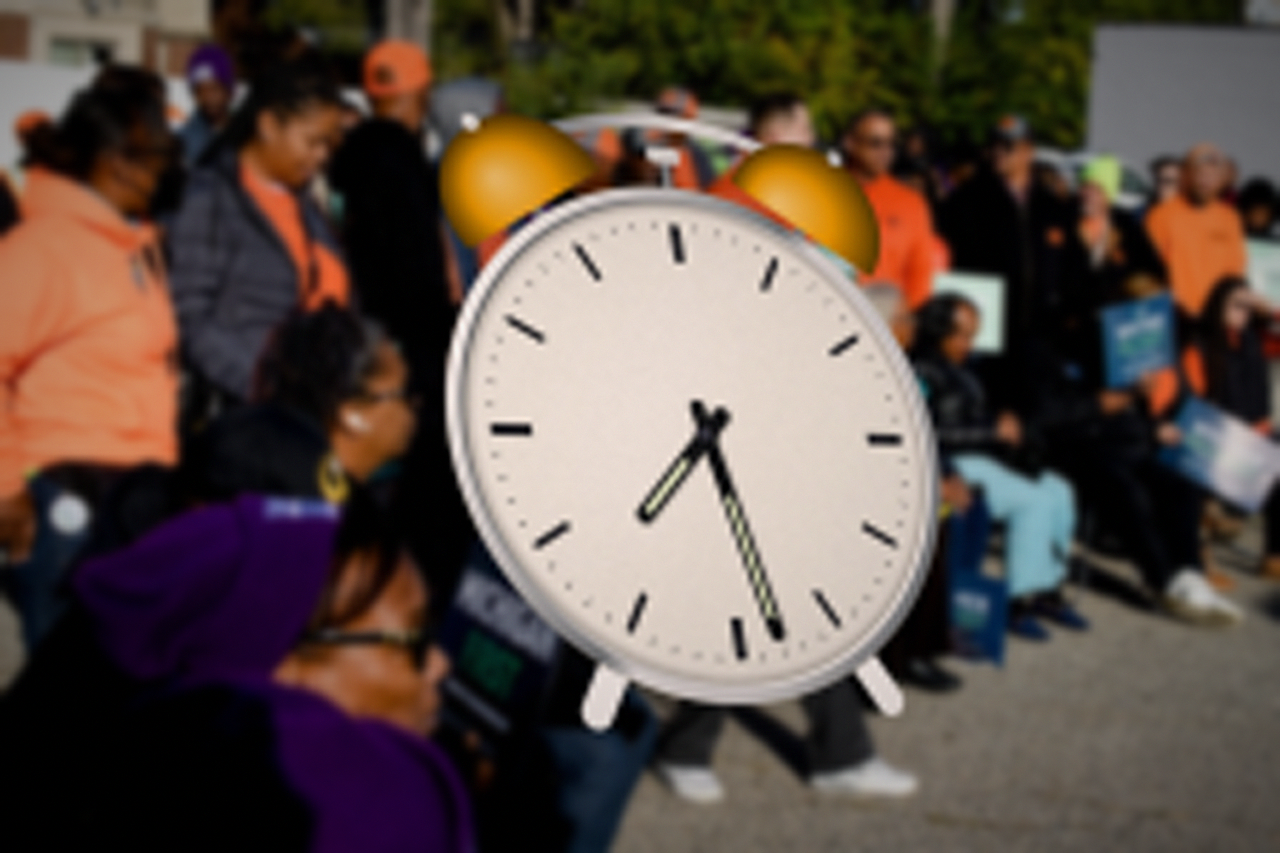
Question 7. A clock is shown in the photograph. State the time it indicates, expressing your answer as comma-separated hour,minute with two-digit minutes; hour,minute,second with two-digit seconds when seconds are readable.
7,28
